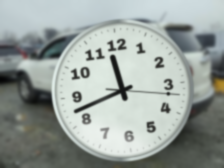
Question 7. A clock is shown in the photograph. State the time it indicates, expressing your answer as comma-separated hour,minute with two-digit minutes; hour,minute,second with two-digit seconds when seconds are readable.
11,42,17
